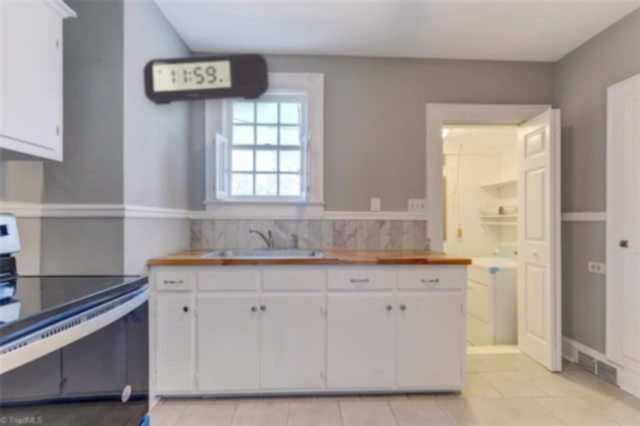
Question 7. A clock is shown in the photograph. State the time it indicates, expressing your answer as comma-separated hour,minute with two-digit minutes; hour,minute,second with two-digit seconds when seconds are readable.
11,59
